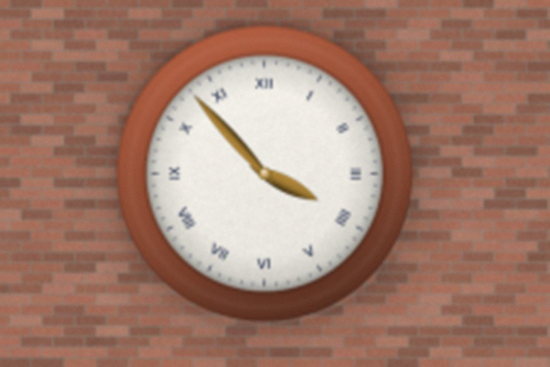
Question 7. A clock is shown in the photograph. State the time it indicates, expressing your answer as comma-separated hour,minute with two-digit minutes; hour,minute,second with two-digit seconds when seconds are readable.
3,53
